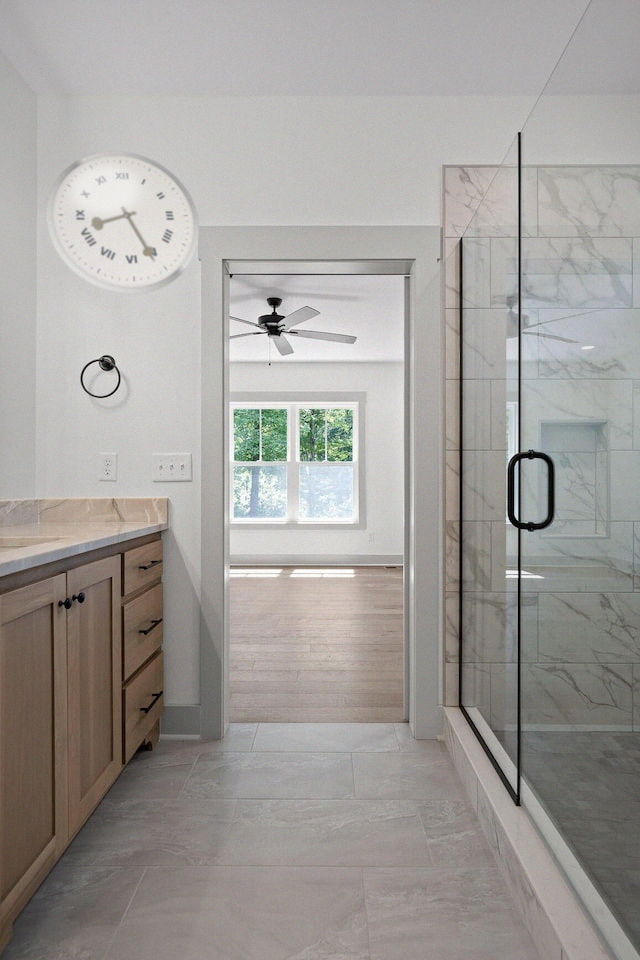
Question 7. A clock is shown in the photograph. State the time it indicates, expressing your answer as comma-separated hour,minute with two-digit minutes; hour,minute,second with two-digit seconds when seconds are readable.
8,26
